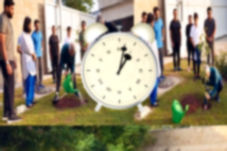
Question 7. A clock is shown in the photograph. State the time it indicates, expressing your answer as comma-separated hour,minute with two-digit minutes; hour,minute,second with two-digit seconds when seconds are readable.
1,02
